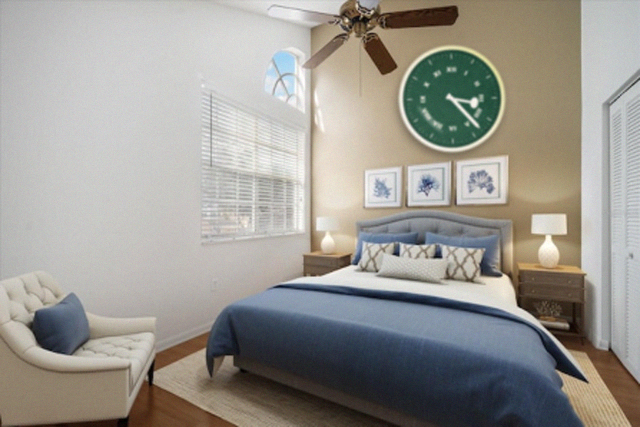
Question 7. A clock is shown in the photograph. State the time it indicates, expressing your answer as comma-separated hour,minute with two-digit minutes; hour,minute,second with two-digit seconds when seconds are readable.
3,23
